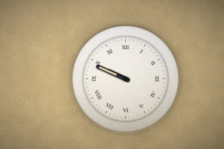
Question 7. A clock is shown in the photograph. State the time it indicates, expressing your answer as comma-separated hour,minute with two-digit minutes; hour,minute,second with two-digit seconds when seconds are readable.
9,49
